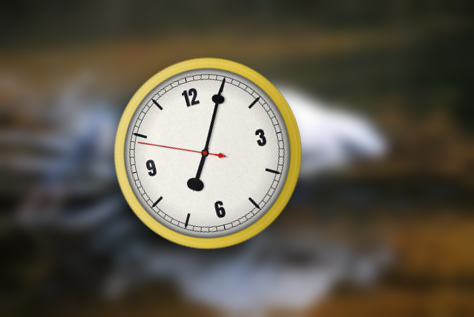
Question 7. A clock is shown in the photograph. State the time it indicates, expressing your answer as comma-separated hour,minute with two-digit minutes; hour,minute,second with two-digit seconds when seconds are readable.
7,04,49
